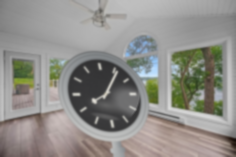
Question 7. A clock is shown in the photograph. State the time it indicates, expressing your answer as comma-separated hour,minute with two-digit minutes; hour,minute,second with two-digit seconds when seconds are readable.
8,06
